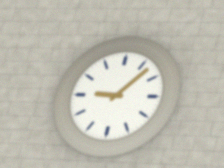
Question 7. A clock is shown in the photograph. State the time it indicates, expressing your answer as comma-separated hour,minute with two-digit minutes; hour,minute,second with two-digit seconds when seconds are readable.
9,07
